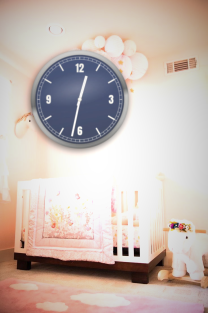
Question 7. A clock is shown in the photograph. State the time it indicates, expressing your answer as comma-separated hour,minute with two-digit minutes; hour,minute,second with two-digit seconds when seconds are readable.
12,32
